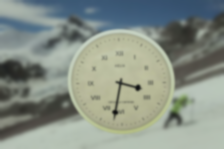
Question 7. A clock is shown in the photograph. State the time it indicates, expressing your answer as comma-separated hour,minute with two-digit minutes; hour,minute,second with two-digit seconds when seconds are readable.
3,32
